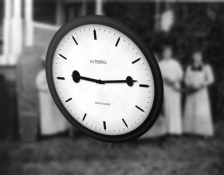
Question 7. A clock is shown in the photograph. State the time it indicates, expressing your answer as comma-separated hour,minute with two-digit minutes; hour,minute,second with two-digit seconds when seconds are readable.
9,14
